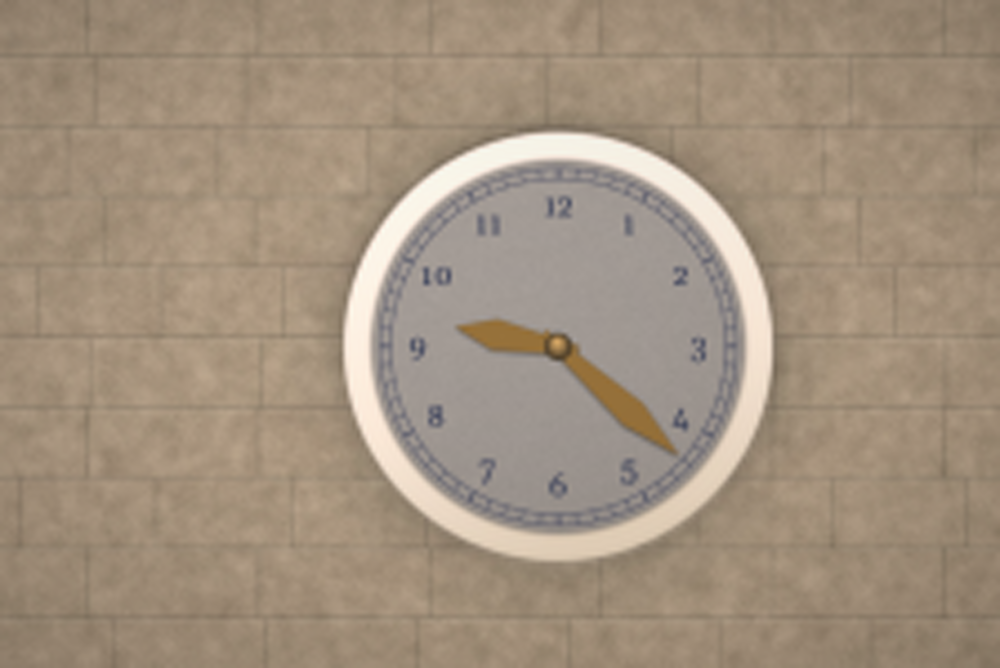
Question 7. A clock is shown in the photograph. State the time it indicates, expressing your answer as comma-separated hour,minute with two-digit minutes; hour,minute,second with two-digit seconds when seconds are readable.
9,22
